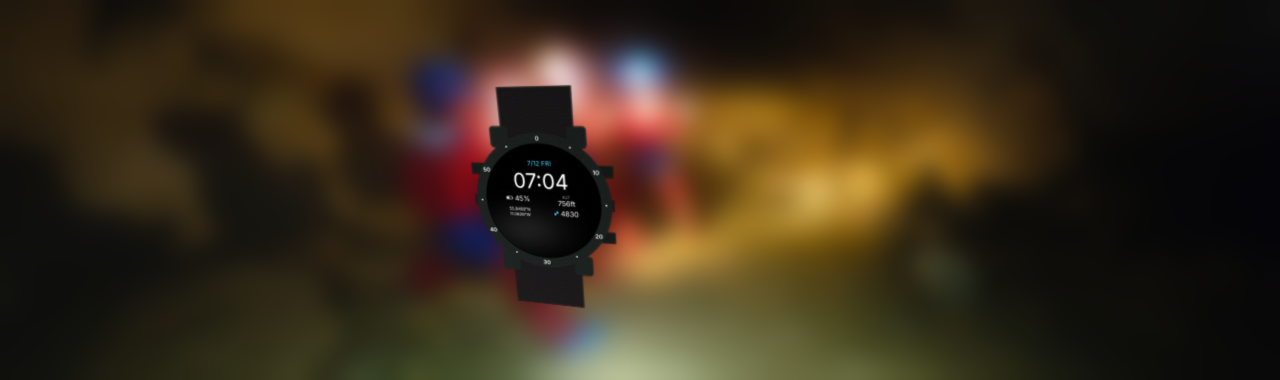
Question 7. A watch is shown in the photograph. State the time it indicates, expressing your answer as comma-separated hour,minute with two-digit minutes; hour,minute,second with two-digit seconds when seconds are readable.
7,04
